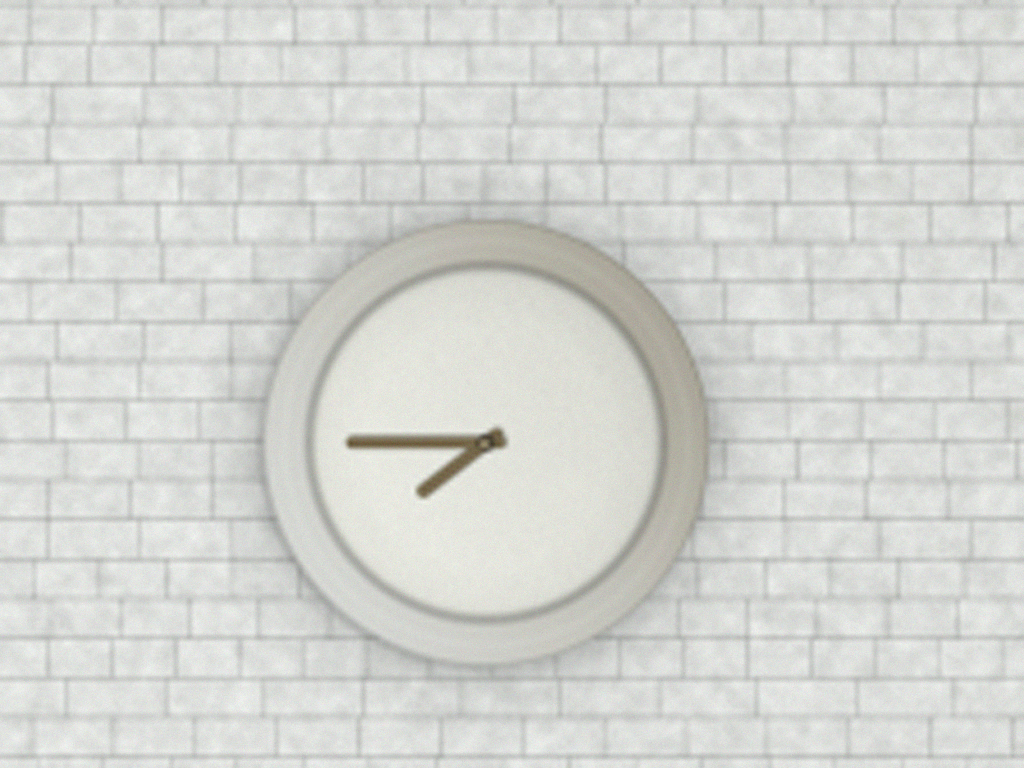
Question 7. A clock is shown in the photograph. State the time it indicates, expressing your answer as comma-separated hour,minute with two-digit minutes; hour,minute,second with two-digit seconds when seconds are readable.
7,45
